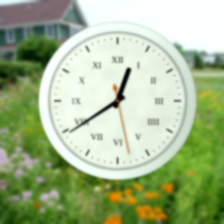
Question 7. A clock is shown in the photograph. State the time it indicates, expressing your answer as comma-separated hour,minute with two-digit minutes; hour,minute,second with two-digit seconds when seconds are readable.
12,39,28
